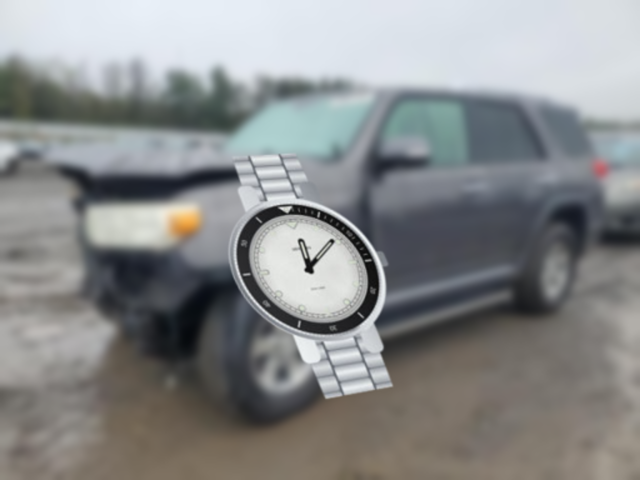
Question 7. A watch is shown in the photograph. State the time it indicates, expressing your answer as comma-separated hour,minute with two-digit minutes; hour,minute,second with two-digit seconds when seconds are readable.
12,09
